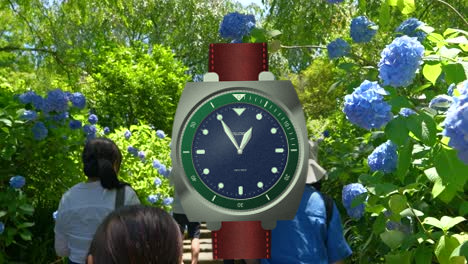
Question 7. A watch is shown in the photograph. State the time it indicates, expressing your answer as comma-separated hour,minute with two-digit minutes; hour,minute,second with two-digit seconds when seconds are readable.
12,55
